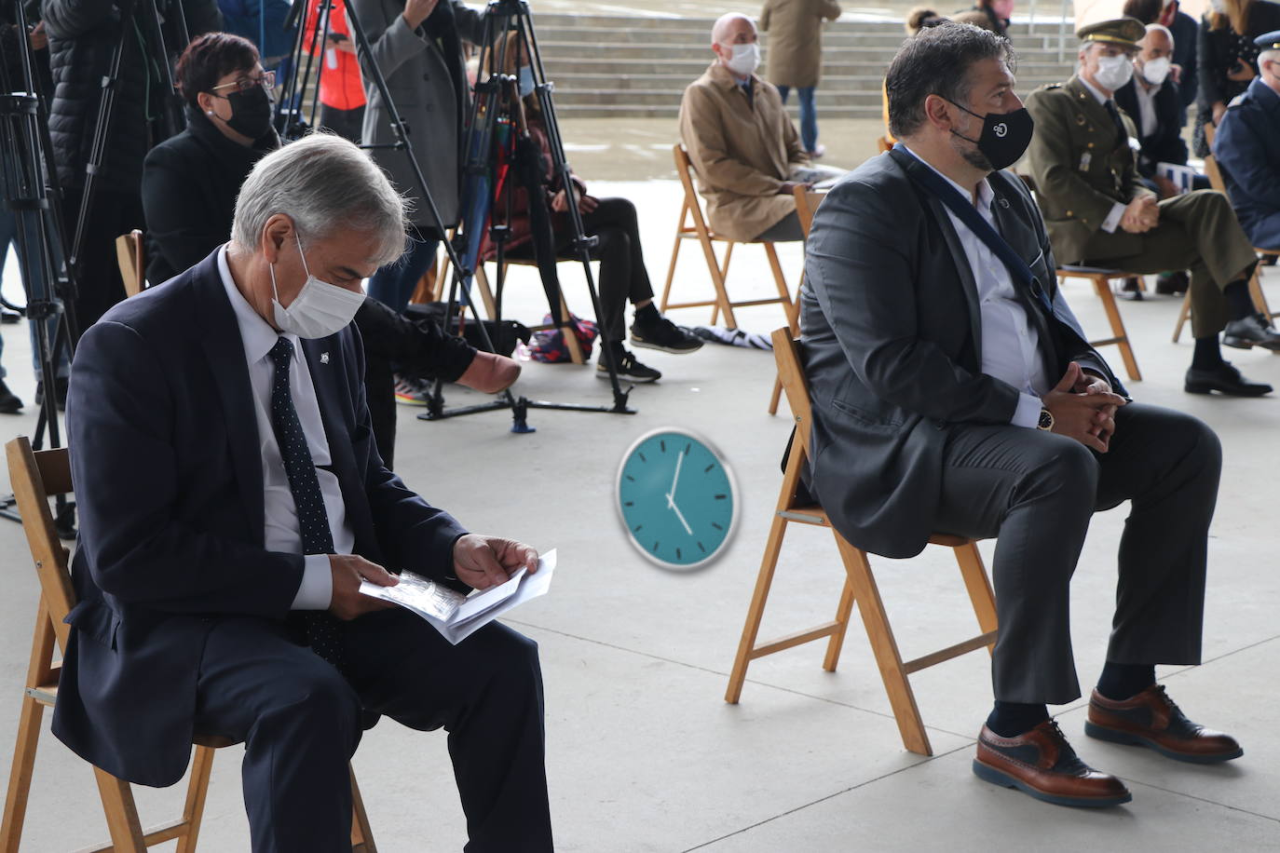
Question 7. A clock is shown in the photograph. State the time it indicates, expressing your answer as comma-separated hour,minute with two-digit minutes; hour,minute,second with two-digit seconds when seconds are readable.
5,04
